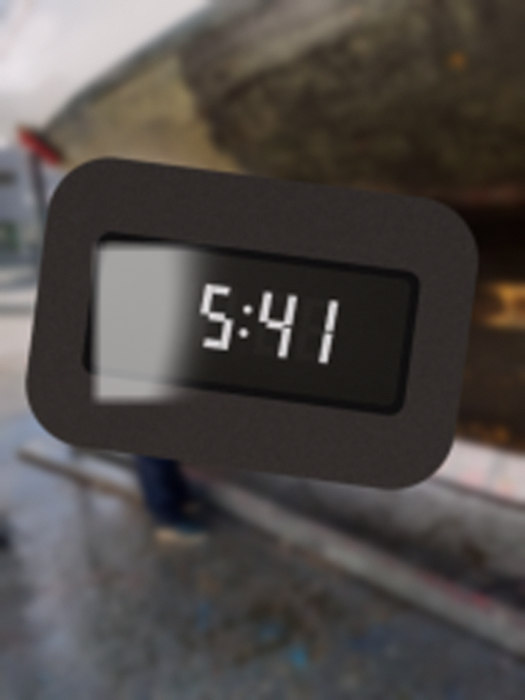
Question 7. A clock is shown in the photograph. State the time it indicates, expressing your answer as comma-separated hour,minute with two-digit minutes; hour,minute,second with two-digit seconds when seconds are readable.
5,41
